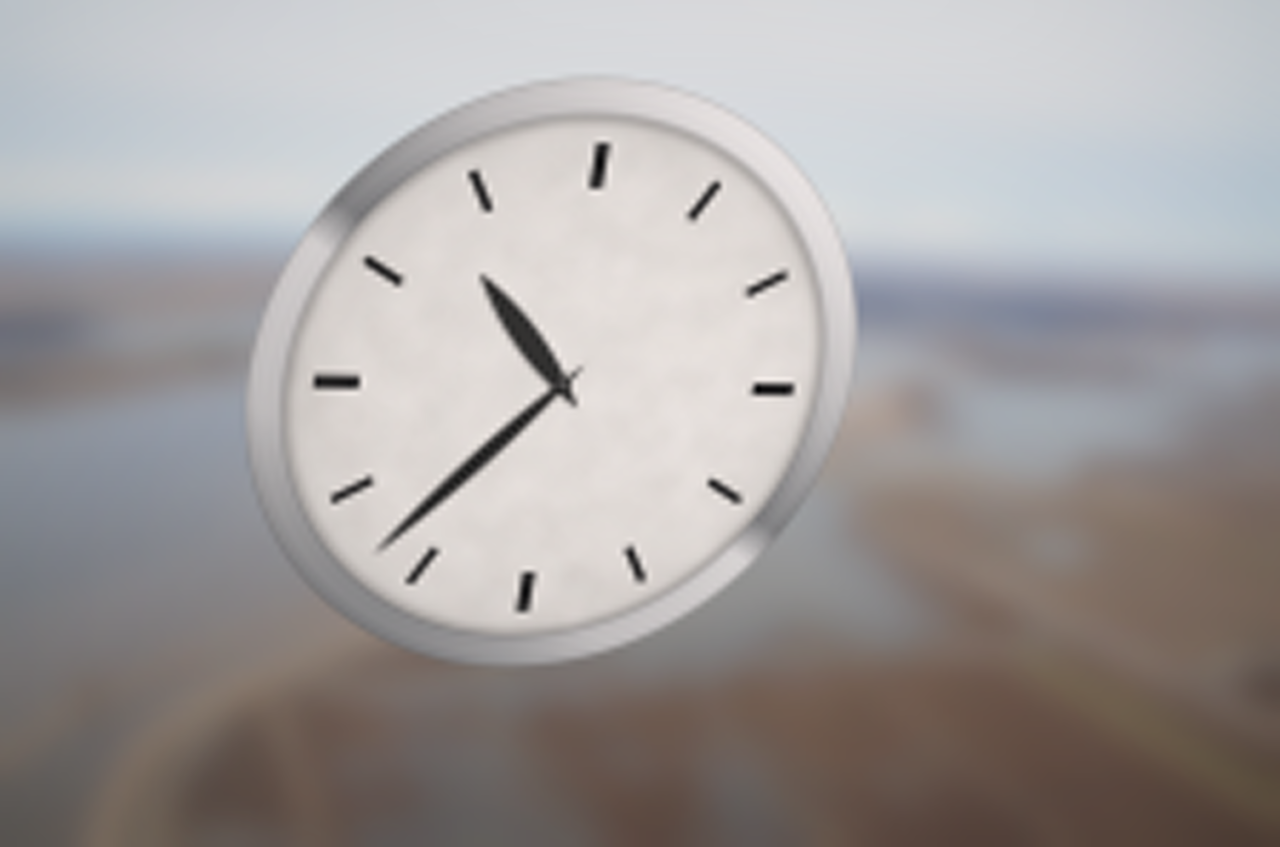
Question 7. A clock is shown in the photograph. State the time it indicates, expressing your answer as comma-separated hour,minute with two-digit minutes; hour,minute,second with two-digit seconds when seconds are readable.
10,37
